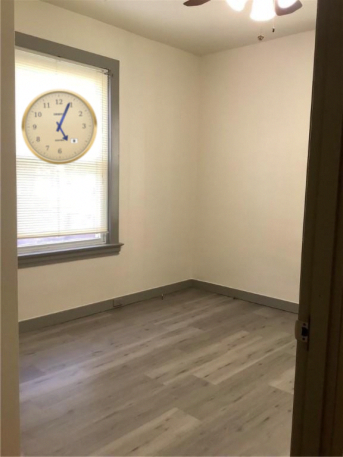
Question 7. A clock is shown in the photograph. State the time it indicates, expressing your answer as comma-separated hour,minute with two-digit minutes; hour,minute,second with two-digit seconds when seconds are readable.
5,04
